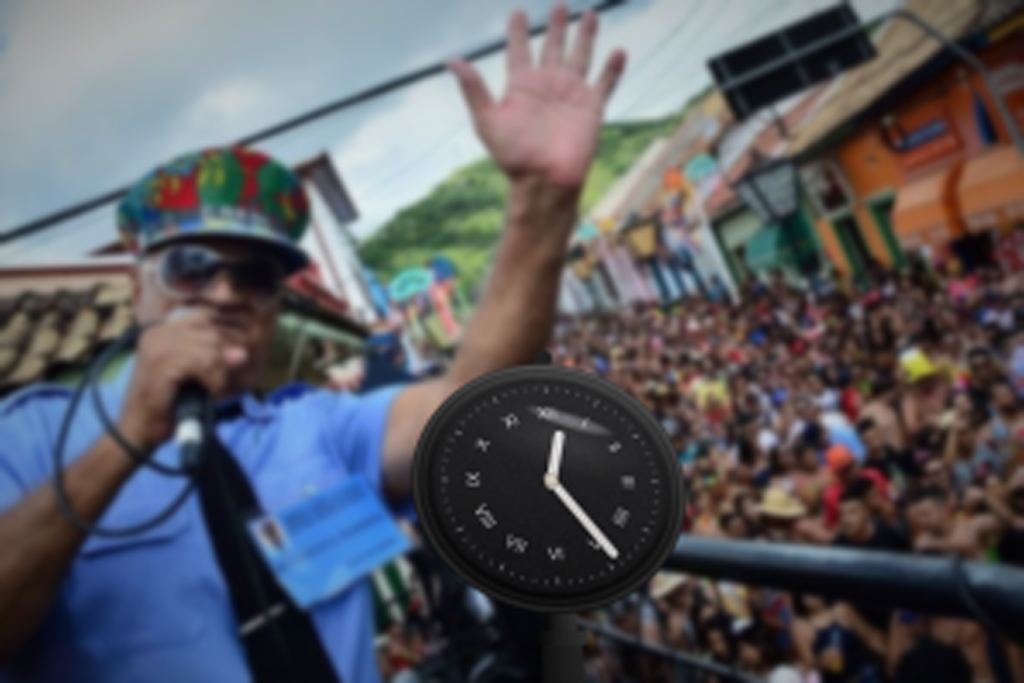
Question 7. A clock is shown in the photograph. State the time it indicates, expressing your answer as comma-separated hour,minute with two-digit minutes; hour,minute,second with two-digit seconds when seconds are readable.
12,24
